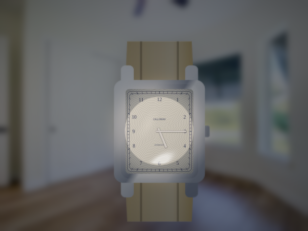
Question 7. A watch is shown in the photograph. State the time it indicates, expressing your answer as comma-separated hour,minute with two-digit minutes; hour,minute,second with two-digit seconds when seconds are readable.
5,15
